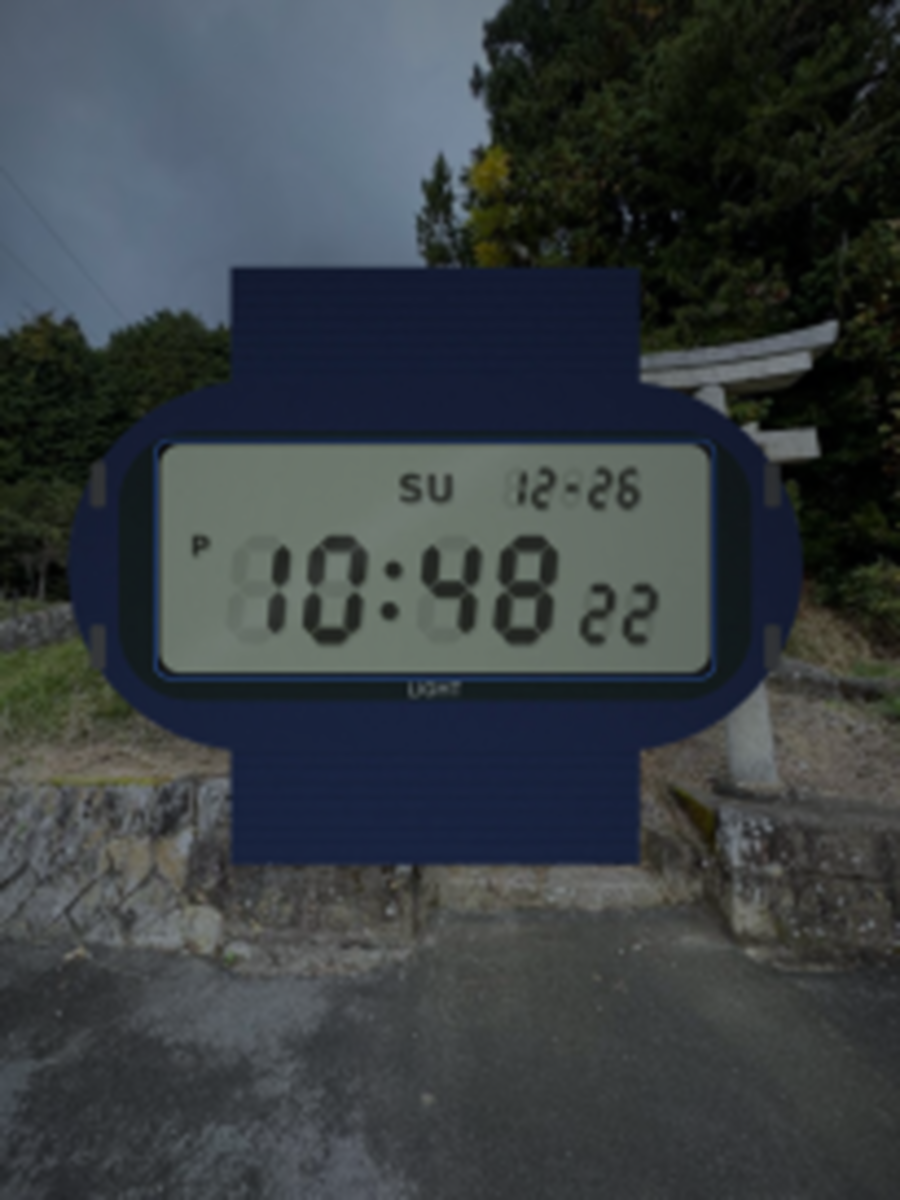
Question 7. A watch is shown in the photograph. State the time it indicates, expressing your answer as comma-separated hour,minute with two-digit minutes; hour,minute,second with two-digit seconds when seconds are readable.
10,48,22
